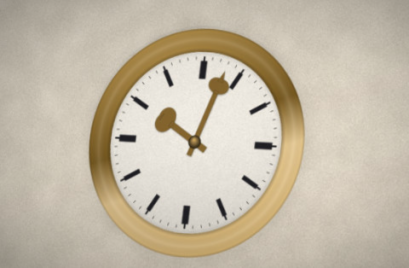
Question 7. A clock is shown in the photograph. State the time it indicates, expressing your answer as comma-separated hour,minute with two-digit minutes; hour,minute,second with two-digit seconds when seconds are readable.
10,03
